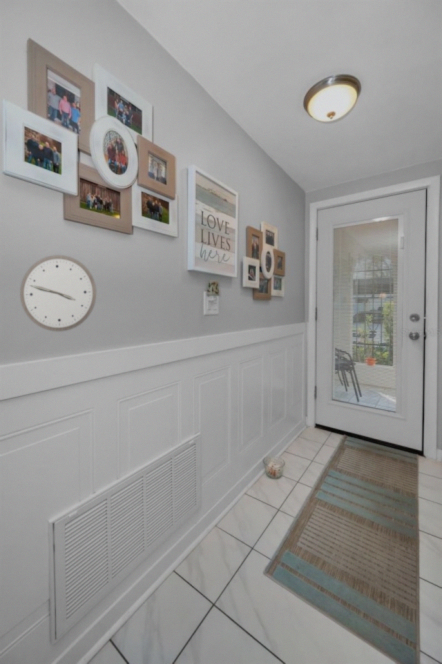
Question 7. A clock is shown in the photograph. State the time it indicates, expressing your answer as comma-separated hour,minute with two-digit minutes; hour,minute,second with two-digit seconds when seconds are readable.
3,48
